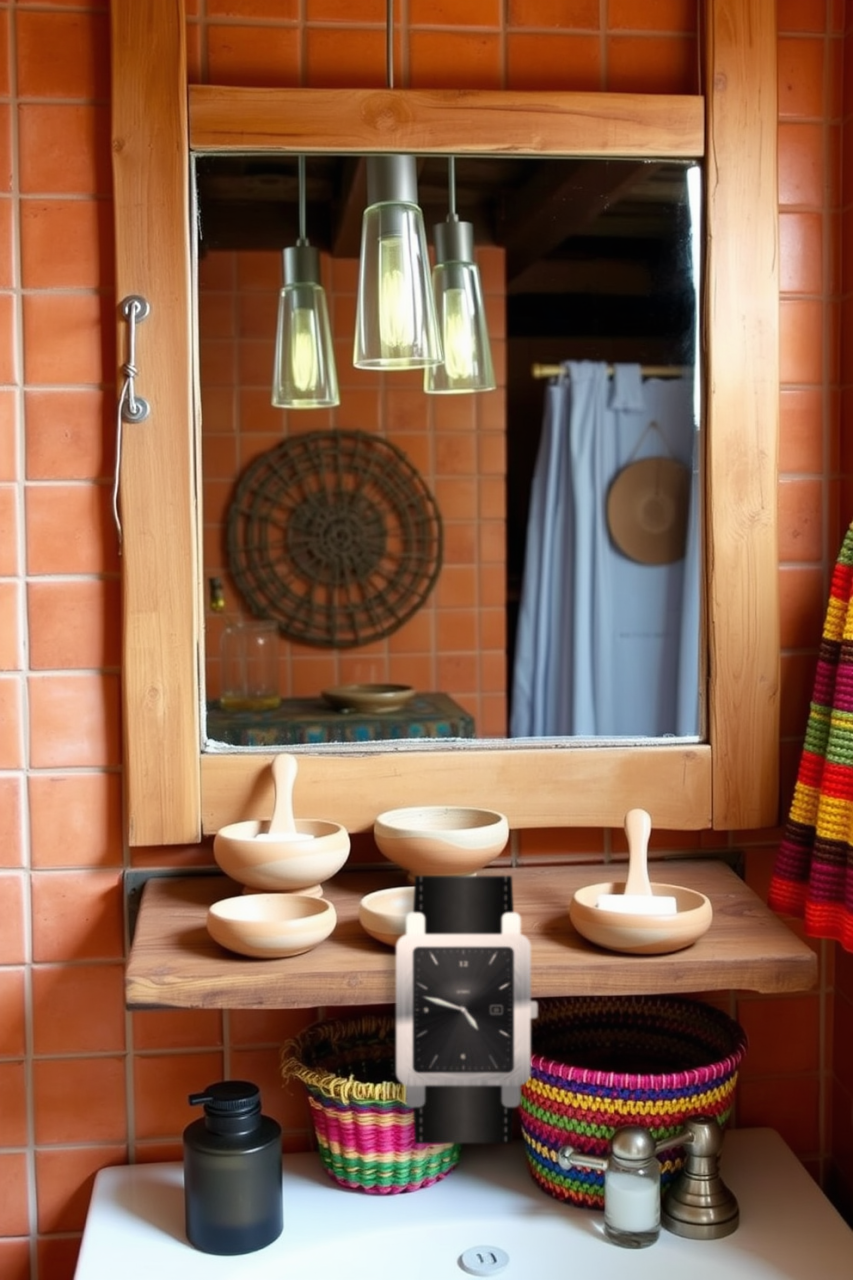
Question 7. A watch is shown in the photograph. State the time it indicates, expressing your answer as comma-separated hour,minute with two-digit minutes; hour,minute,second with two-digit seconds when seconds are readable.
4,48
